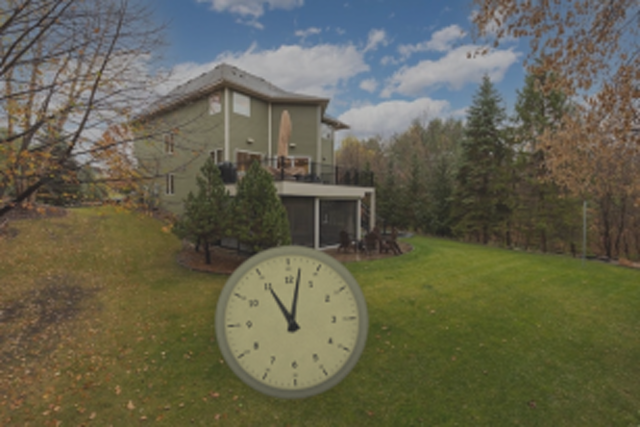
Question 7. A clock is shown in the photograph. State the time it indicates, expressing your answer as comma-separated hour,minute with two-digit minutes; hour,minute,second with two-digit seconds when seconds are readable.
11,02
